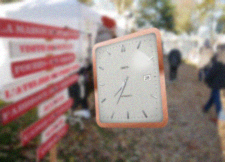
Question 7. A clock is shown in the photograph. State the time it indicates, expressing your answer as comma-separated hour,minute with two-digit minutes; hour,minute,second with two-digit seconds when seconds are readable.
7,35
